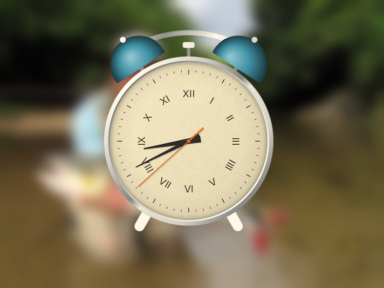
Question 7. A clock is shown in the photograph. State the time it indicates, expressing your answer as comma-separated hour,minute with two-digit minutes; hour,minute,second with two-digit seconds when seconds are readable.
8,40,38
